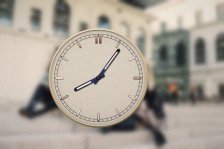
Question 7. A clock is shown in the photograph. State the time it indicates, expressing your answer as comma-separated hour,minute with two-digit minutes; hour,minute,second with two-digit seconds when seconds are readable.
8,06
